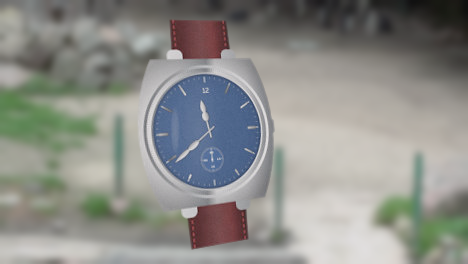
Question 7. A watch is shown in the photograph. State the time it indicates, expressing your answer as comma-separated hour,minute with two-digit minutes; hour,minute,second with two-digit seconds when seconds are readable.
11,39
